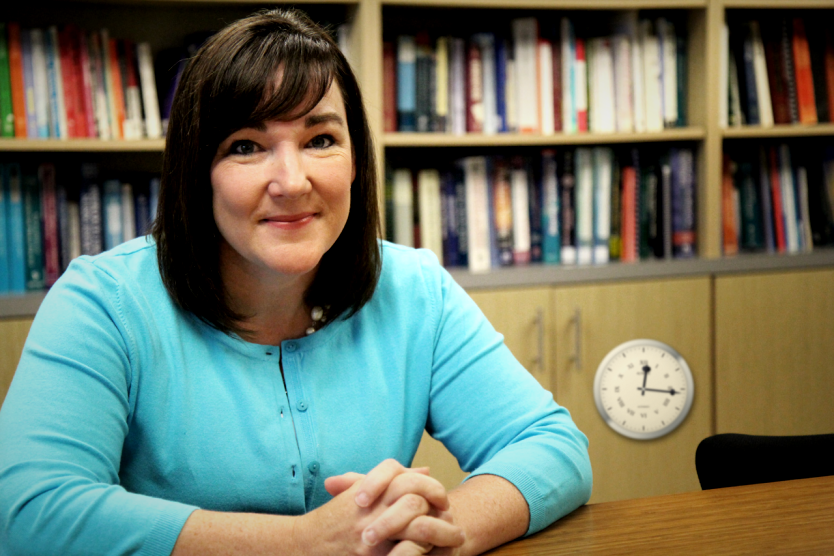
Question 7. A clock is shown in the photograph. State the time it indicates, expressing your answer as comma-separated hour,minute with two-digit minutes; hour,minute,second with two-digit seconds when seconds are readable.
12,16
